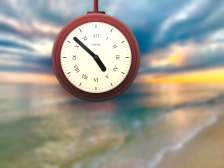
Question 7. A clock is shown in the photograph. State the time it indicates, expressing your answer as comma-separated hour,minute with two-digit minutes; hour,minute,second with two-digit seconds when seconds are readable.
4,52
